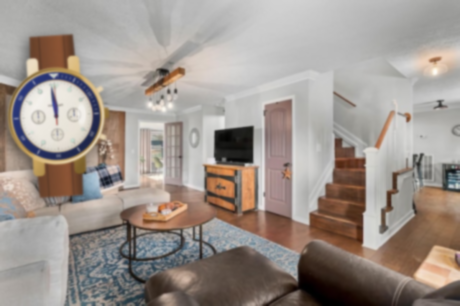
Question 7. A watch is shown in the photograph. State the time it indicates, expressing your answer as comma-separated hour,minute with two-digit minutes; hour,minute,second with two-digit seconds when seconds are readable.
11,59
